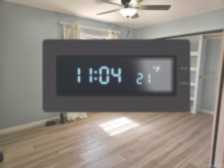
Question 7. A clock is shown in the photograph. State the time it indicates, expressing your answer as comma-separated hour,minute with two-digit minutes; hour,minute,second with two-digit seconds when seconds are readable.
11,04
